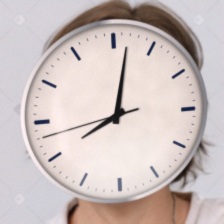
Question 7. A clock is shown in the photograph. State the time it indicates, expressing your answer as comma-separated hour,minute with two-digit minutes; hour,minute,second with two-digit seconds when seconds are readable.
8,01,43
